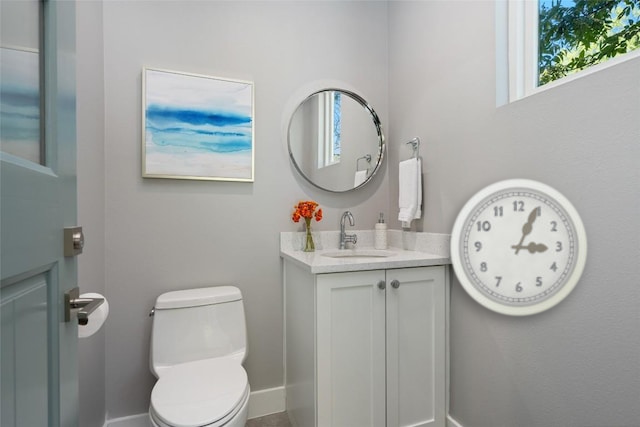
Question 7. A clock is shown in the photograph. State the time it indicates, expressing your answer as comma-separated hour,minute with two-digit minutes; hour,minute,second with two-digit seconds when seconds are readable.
3,04
